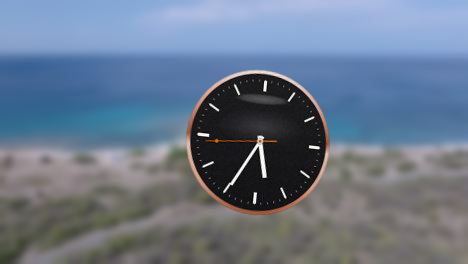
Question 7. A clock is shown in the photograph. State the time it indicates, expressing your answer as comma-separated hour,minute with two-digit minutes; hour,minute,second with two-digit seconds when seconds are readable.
5,34,44
